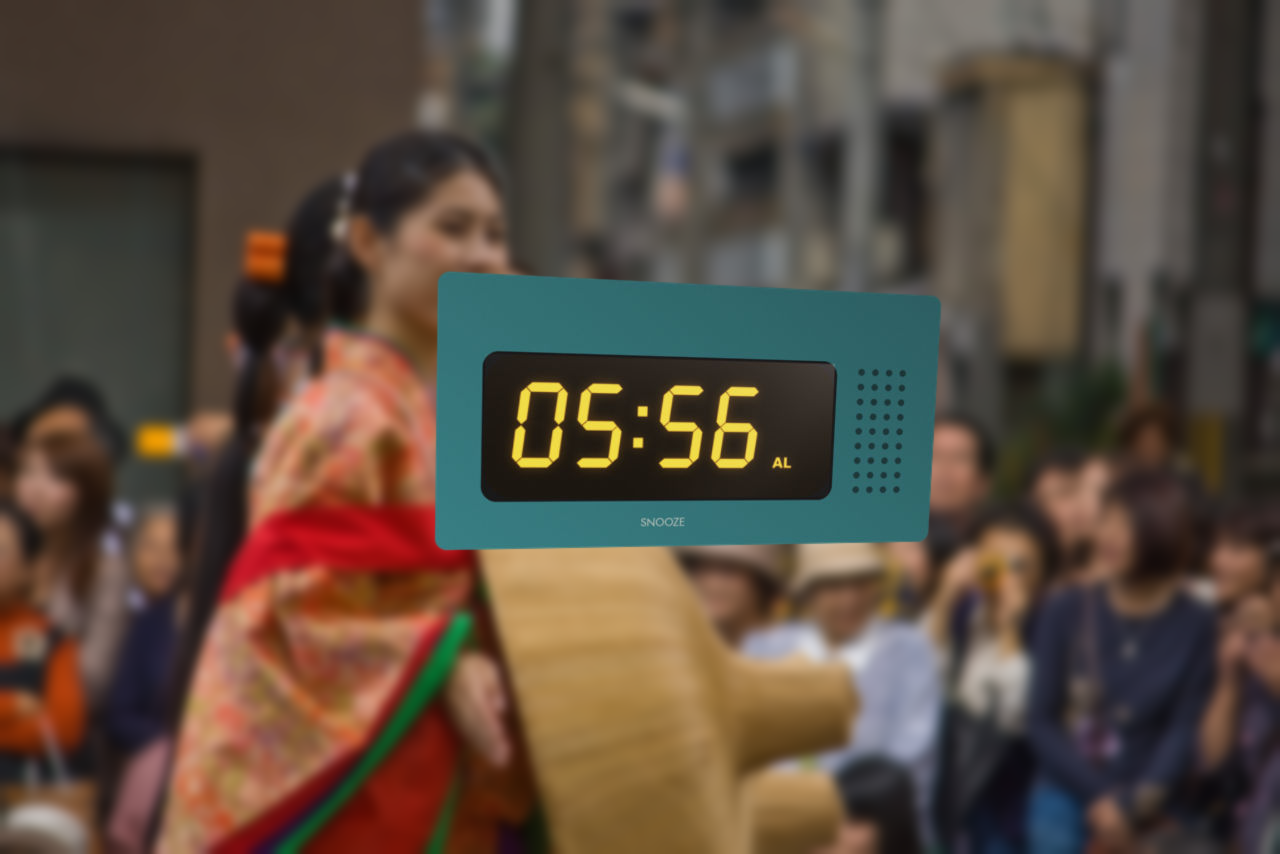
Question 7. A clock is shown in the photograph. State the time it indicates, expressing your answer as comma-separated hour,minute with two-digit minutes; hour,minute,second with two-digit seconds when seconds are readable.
5,56
